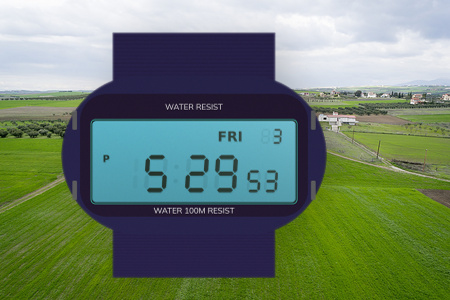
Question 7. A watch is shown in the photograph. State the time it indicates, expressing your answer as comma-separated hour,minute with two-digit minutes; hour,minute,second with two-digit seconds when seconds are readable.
5,29,53
